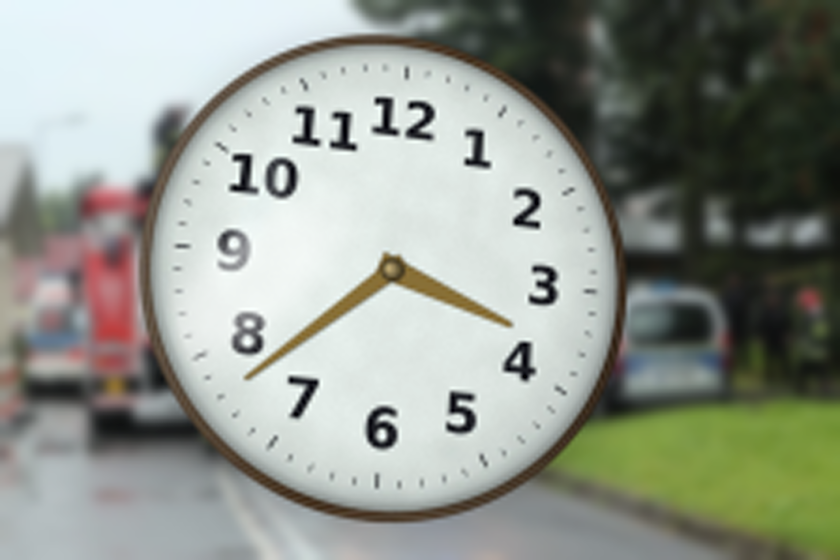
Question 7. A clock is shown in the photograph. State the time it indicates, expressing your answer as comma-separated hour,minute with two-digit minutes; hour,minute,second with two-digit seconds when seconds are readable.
3,38
